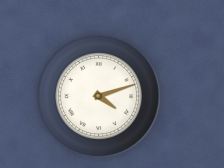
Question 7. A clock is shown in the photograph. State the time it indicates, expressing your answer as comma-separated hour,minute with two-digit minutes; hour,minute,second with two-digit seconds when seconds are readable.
4,12
